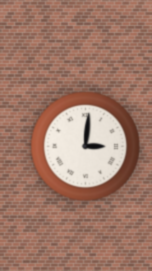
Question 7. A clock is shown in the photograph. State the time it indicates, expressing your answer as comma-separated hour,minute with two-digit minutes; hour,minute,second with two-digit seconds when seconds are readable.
3,01
